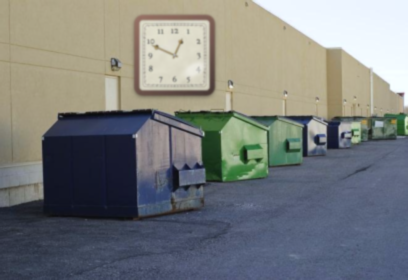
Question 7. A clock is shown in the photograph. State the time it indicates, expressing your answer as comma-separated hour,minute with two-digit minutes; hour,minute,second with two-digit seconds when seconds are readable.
12,49
